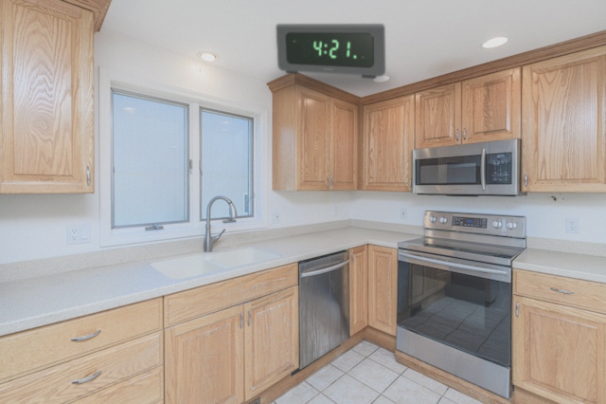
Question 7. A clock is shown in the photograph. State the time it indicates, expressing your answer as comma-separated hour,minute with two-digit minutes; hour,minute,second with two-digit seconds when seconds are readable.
4,21
